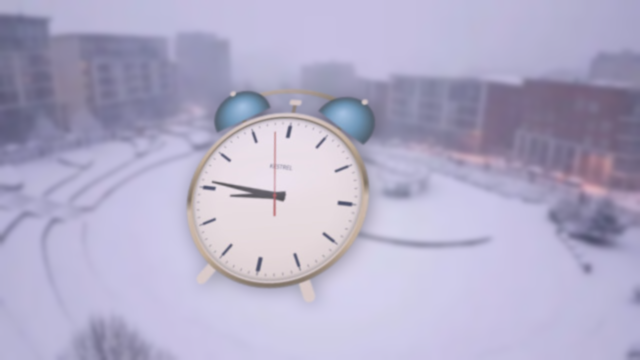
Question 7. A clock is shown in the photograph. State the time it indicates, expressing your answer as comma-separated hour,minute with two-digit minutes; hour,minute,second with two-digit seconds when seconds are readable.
8,45,58
